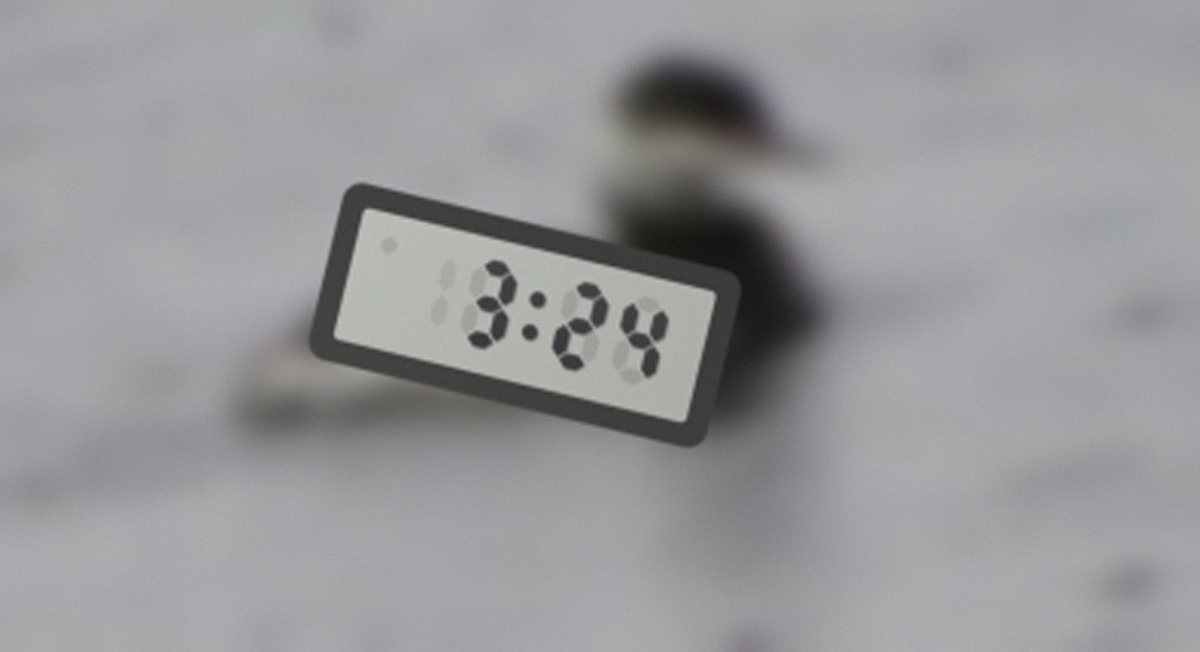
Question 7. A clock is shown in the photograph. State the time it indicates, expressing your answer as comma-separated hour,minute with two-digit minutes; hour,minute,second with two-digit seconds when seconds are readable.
3,24
